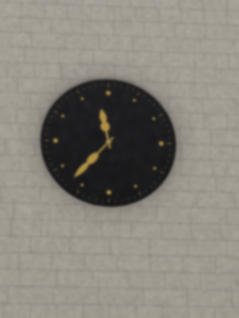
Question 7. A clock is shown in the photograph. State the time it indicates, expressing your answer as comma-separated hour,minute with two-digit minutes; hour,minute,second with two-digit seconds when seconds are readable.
11,37
